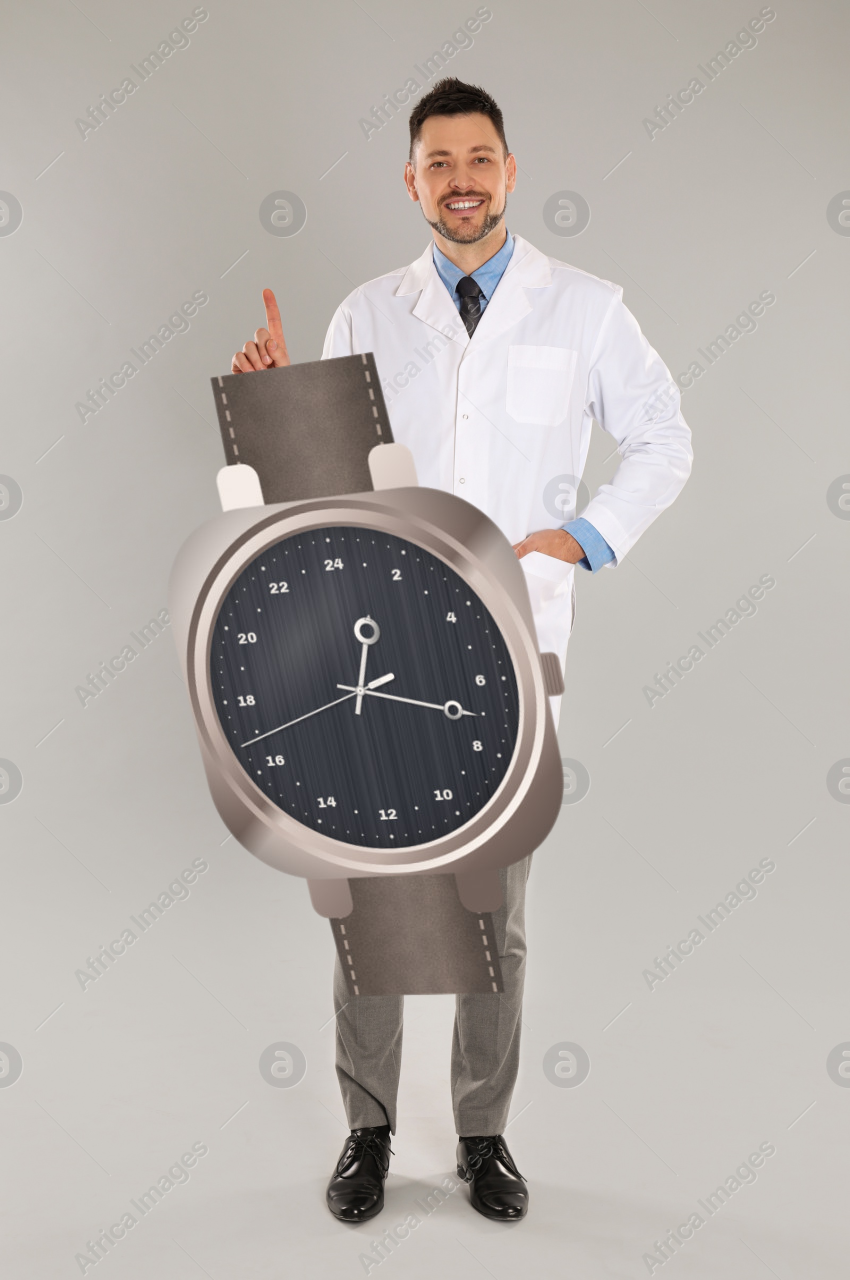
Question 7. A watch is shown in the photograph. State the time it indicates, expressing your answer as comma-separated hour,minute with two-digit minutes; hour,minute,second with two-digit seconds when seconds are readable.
1,17,42
